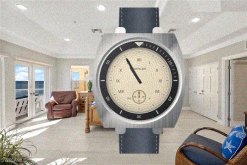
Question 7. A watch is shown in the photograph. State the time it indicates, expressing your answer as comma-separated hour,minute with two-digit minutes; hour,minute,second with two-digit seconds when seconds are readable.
10,55
